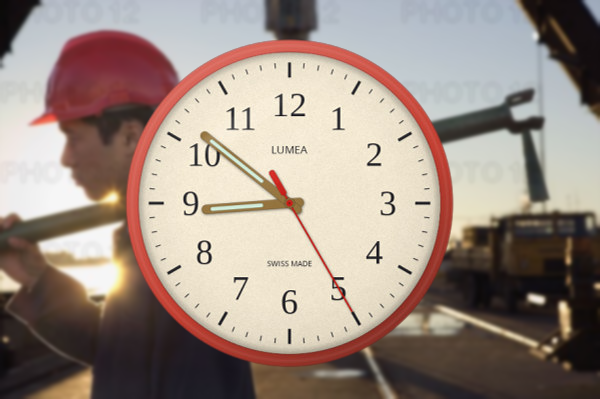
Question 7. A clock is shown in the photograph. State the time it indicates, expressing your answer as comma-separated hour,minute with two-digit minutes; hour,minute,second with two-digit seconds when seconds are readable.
8,51,25
